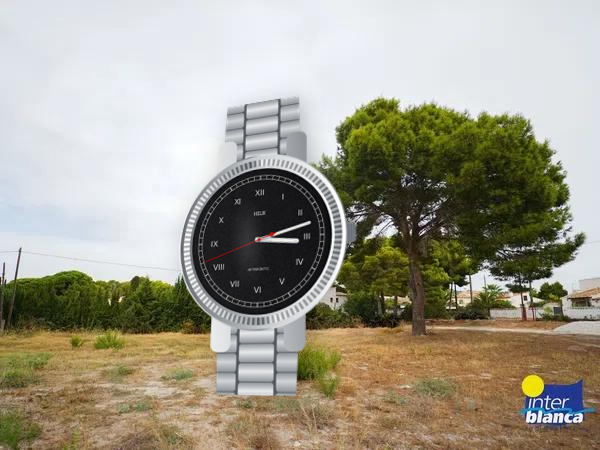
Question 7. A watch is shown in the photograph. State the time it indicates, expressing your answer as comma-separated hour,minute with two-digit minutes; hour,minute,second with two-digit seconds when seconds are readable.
3,12,42
